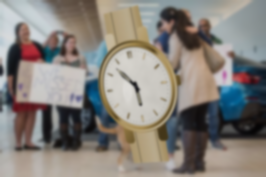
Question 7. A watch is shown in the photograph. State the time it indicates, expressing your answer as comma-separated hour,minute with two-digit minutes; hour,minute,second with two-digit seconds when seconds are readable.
5,53
